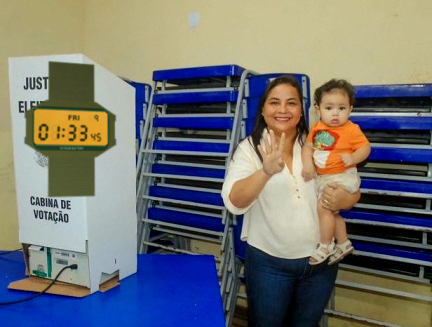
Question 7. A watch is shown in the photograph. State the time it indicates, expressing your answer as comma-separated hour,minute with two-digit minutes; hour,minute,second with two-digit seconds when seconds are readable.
1,33
